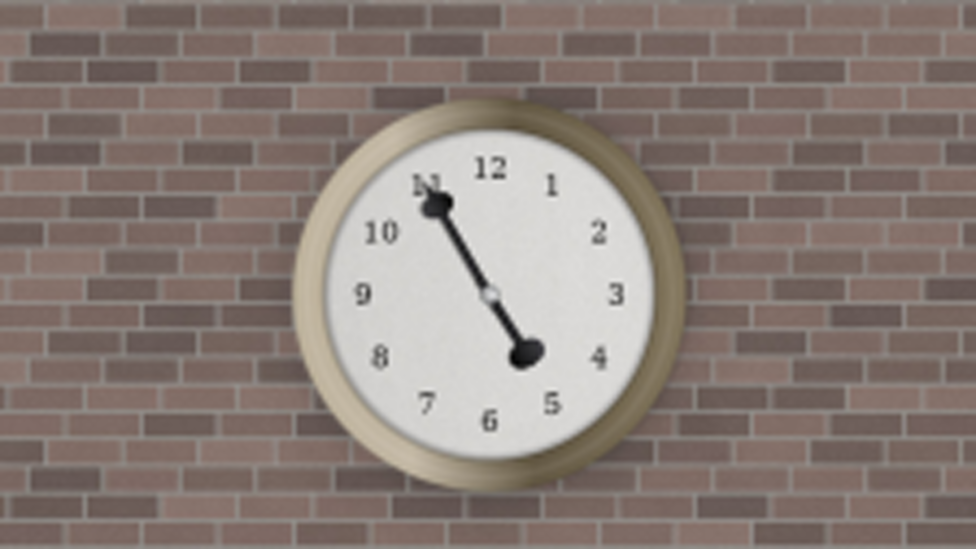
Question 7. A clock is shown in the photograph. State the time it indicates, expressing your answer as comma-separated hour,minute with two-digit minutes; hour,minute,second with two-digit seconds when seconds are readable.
4,55
